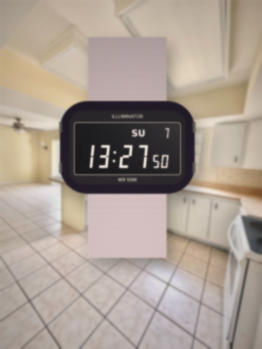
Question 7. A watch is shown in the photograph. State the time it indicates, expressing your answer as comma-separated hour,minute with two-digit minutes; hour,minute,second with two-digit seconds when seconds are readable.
13,27,50
